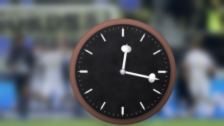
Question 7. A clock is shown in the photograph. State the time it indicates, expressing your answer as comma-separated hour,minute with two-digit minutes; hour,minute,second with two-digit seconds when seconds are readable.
12,17
